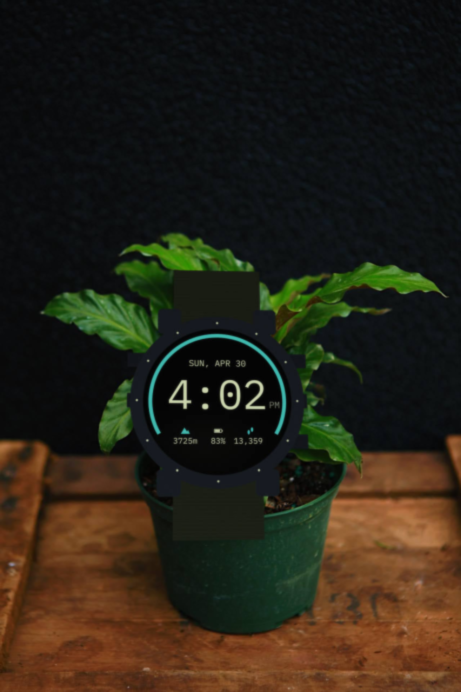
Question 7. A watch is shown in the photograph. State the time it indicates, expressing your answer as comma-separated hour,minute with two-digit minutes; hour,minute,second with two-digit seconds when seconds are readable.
4,02
